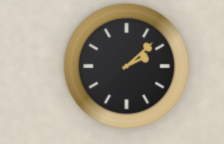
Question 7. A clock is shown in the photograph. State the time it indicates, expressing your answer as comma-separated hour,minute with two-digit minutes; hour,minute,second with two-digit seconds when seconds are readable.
2,08
